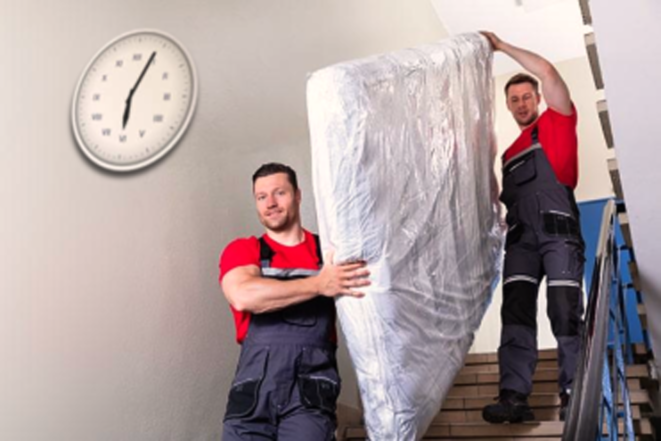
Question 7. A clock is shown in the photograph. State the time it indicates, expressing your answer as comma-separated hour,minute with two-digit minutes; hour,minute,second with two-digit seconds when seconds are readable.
6,04
